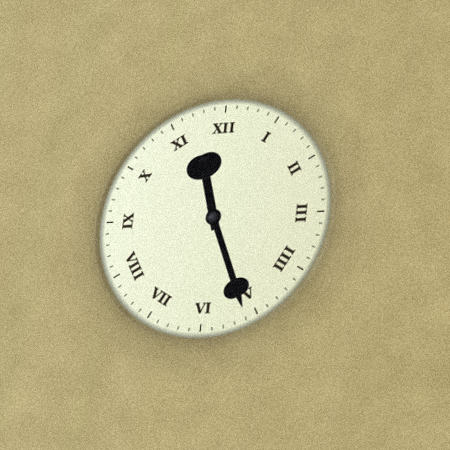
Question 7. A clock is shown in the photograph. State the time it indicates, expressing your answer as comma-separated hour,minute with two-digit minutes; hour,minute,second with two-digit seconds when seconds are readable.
11,26
